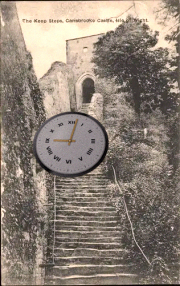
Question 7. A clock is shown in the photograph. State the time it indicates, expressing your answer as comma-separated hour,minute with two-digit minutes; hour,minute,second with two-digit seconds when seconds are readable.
9,02
